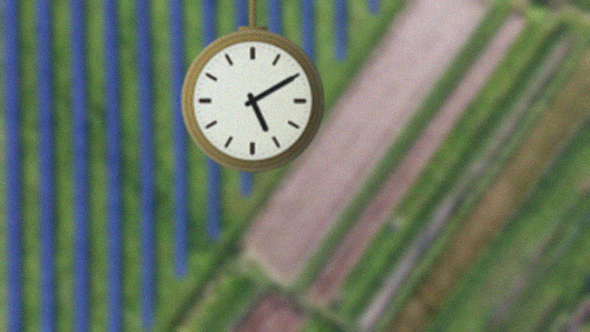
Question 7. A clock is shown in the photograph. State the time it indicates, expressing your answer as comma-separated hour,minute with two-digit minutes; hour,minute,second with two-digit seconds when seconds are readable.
5,10
